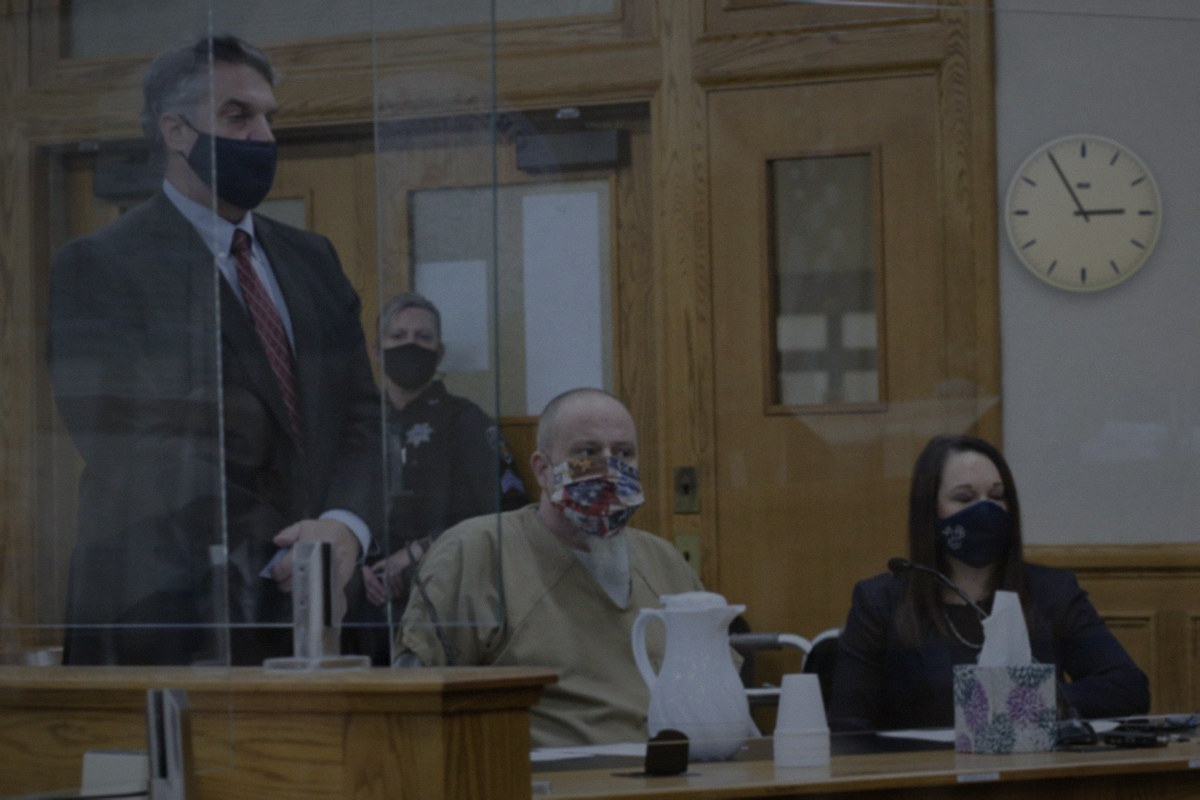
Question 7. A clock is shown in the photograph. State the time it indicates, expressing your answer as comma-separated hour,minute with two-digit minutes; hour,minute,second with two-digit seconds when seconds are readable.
2,55
